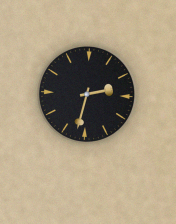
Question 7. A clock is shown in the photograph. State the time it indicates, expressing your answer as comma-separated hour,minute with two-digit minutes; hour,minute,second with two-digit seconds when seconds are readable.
2,32
